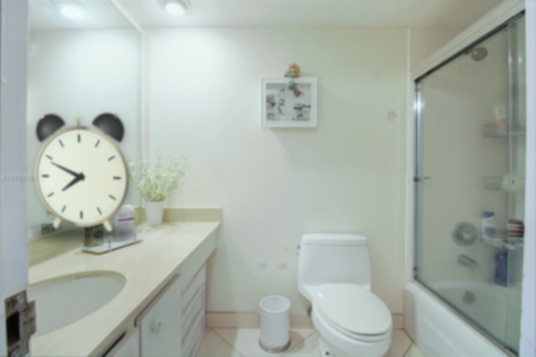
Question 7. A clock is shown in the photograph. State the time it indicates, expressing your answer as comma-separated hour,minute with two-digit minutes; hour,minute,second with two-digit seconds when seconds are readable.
7,49
